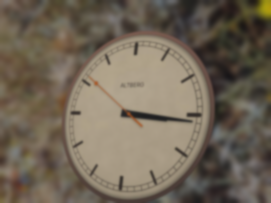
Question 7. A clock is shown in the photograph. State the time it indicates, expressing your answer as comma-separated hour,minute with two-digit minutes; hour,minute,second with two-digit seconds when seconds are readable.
3,15,51
